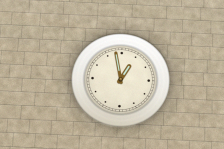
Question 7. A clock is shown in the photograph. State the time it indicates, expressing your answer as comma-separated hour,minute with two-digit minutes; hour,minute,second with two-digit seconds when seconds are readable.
12,58
